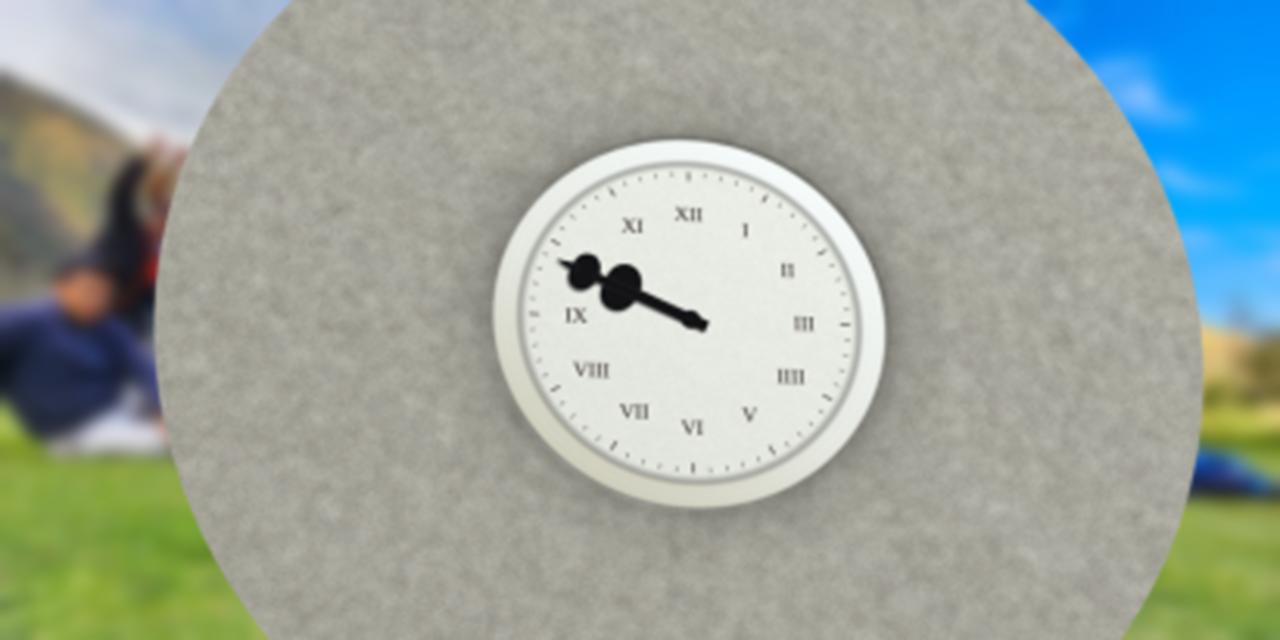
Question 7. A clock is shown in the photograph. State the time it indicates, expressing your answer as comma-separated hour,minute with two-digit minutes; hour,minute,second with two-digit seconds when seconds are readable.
9,49
